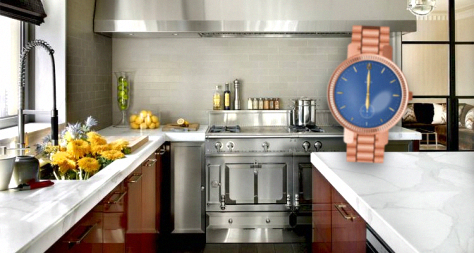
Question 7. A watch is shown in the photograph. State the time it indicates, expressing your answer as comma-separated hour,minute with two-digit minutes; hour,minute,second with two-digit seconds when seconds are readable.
6,00
